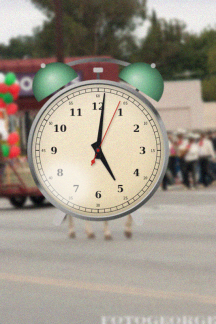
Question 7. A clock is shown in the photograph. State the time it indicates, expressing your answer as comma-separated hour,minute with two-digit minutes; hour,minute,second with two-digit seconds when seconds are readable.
5,01,04
